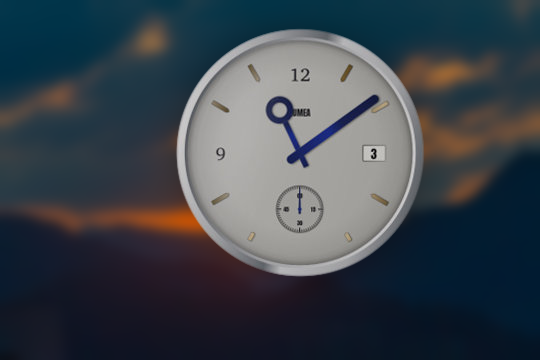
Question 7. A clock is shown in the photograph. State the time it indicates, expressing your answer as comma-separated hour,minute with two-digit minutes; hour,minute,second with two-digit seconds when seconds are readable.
11,09
